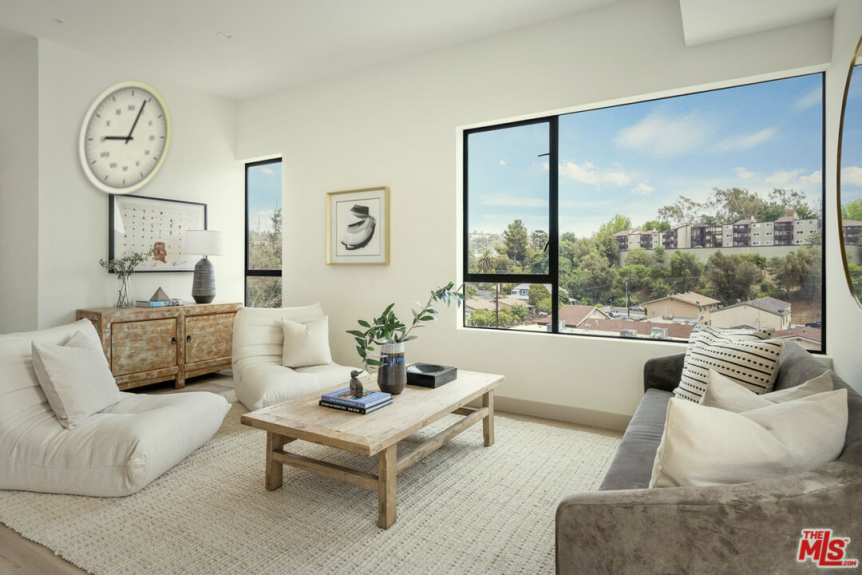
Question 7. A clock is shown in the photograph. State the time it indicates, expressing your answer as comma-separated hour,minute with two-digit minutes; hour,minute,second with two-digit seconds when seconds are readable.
9,04
